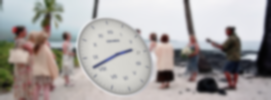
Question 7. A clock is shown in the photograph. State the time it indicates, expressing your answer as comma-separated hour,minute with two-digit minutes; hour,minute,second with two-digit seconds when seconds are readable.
2,42
